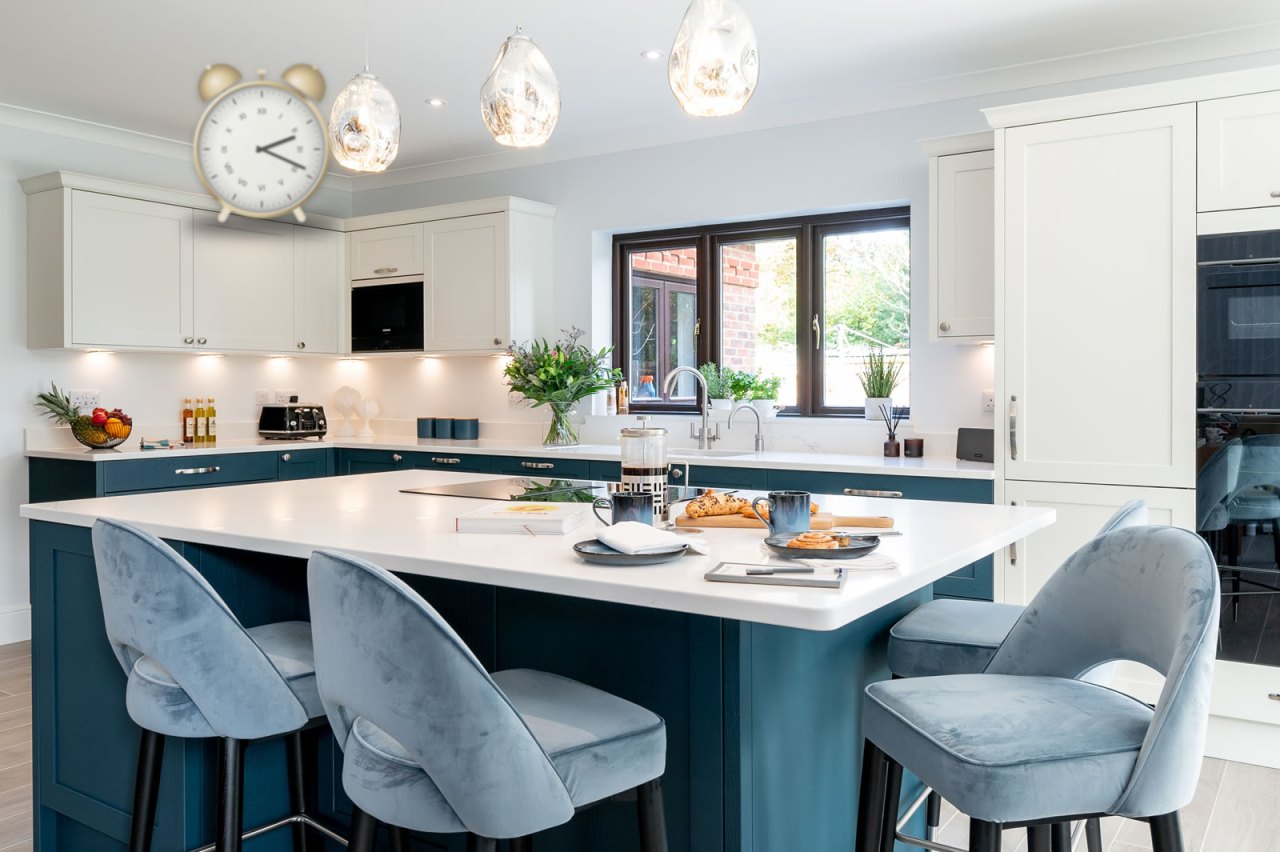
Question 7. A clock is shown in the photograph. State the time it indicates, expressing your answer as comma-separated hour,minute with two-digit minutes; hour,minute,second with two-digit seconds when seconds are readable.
2,19
